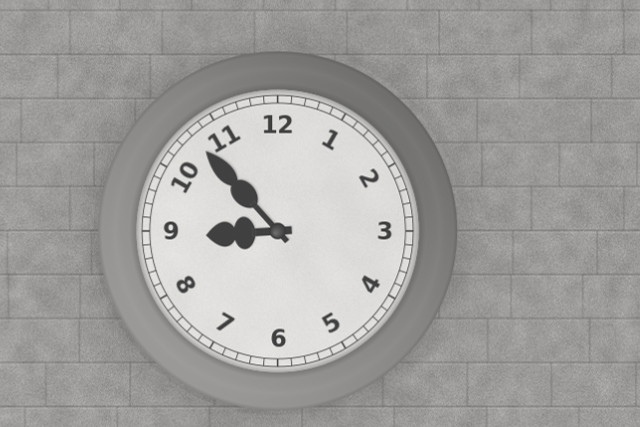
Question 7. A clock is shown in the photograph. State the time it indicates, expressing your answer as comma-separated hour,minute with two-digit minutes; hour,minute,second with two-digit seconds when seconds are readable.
8,53
